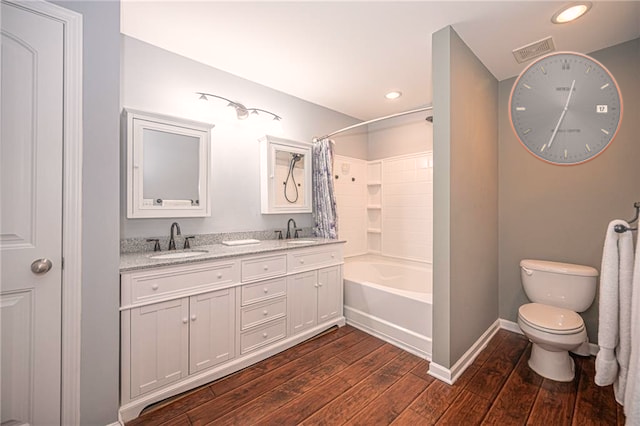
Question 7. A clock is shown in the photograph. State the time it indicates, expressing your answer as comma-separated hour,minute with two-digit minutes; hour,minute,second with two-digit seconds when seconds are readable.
12,34
